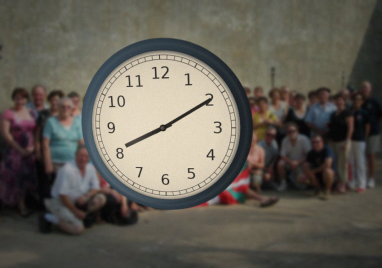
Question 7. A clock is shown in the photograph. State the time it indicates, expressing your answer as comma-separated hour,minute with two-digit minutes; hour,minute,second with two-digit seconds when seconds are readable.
8,10
